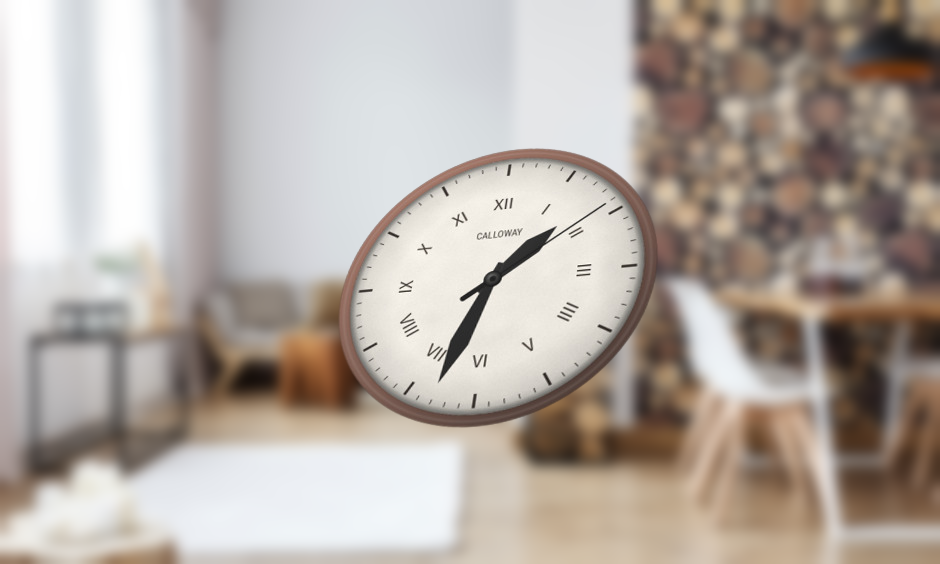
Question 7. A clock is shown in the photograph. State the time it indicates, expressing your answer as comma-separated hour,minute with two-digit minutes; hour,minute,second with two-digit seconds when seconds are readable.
1,33,09
